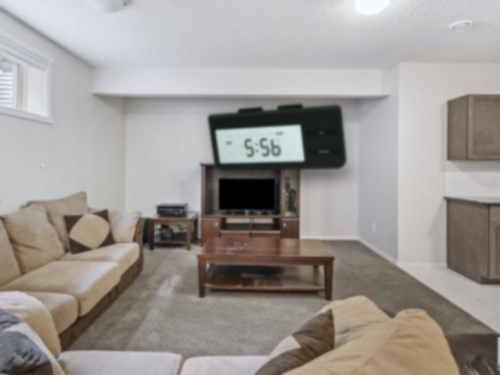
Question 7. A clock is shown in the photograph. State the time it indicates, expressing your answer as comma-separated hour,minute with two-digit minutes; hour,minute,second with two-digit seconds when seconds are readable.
5,56
